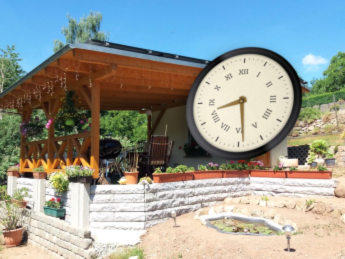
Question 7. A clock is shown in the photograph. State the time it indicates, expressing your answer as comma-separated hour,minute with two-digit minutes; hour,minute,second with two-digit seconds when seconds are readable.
8,29
